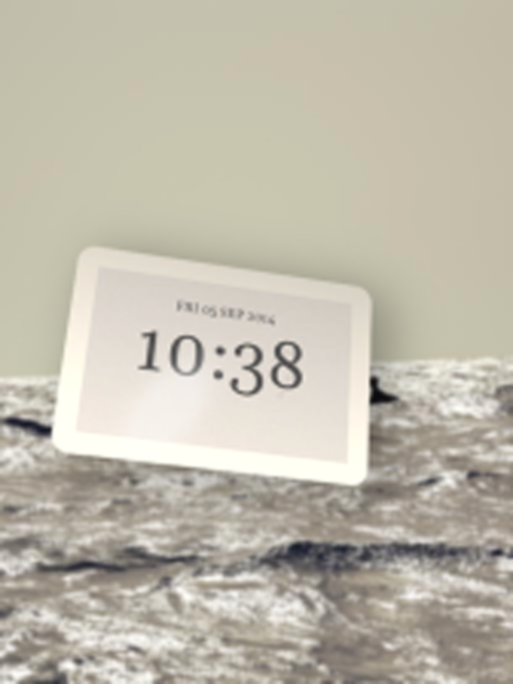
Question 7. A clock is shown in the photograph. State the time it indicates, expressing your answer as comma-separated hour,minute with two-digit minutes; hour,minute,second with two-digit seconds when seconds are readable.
10,38
